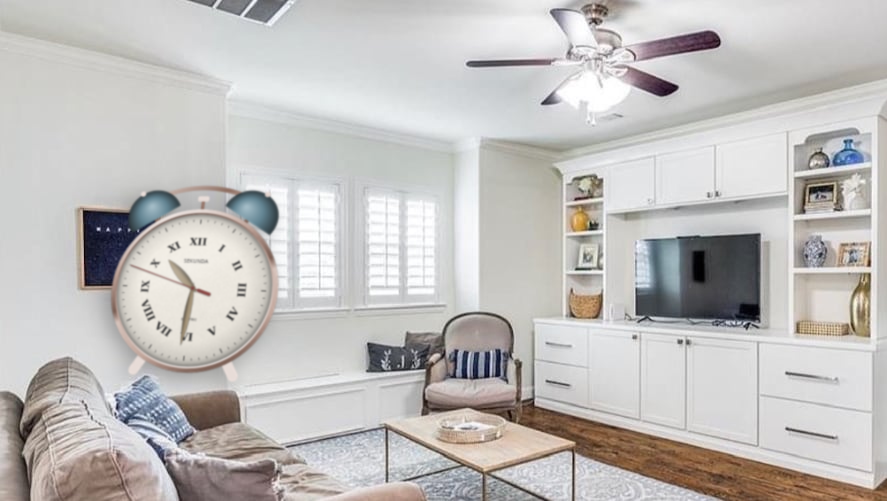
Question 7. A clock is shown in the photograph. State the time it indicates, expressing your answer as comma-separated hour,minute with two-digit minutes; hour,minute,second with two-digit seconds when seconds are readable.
10,30,48
